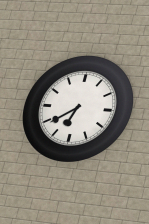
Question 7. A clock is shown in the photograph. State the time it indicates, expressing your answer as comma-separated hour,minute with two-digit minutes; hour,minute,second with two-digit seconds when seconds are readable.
6,39
